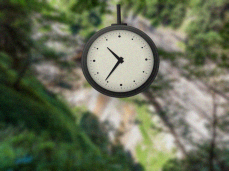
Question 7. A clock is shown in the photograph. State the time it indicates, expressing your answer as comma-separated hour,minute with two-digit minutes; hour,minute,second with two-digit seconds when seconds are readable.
10,36
